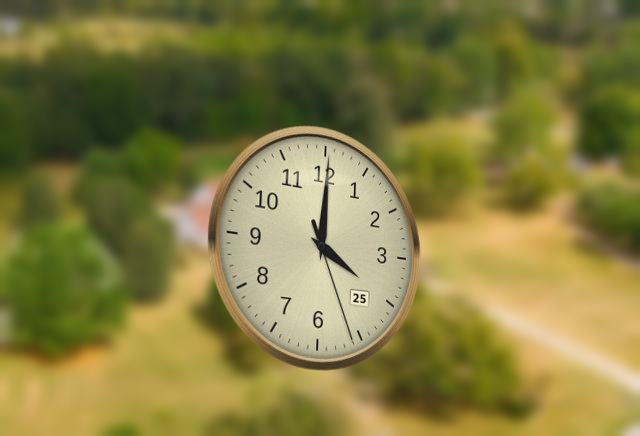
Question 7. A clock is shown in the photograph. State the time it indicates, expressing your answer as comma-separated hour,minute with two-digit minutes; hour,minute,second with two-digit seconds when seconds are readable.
4,00,26
